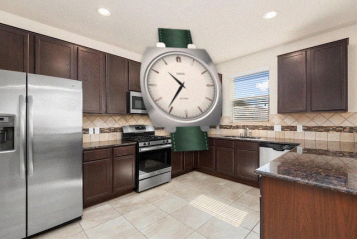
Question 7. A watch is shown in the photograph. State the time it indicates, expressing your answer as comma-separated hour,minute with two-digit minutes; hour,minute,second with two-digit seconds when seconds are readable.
10,36
